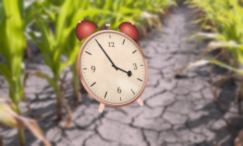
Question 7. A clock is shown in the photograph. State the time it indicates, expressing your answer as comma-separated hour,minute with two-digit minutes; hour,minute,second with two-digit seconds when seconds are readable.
3,55
